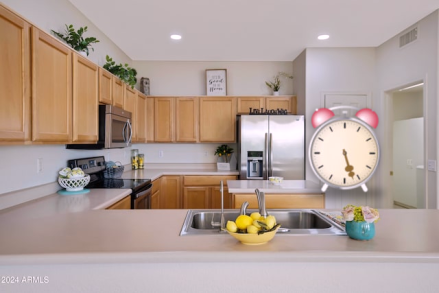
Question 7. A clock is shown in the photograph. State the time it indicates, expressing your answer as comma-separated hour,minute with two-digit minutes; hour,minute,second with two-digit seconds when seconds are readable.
5,27
